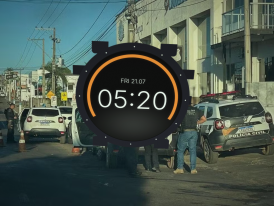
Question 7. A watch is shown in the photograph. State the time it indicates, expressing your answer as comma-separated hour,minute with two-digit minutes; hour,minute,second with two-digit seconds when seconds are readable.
5,20
